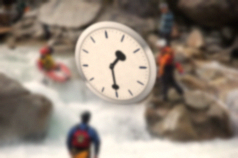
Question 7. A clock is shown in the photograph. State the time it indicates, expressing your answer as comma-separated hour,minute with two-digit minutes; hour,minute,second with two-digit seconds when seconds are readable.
1,30
